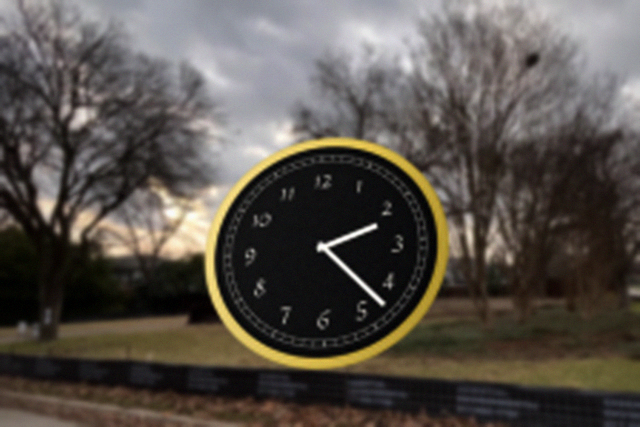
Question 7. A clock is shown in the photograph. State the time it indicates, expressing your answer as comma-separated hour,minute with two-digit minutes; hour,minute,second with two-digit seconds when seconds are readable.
2,23
